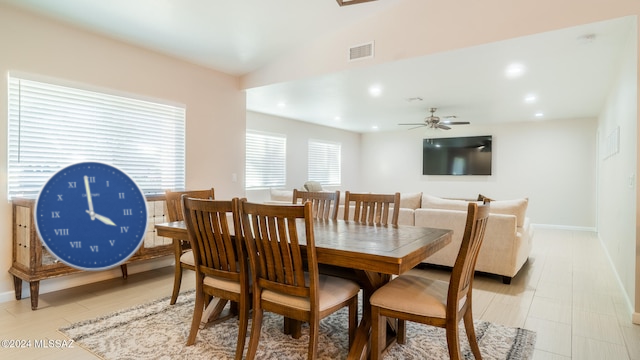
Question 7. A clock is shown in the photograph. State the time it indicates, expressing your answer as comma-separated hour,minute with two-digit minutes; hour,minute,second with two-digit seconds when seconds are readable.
3,59
